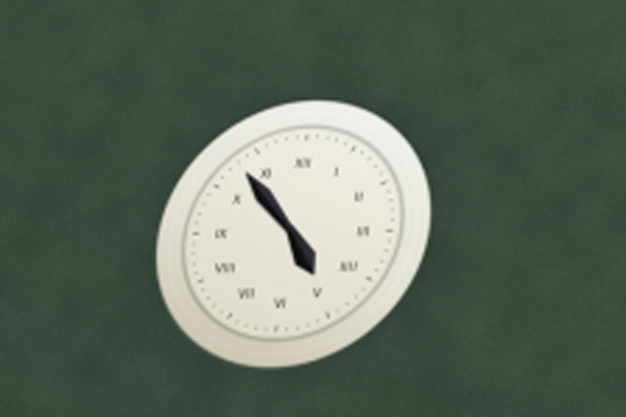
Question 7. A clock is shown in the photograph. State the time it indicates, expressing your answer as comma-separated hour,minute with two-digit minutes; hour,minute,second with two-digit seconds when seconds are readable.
4,53
